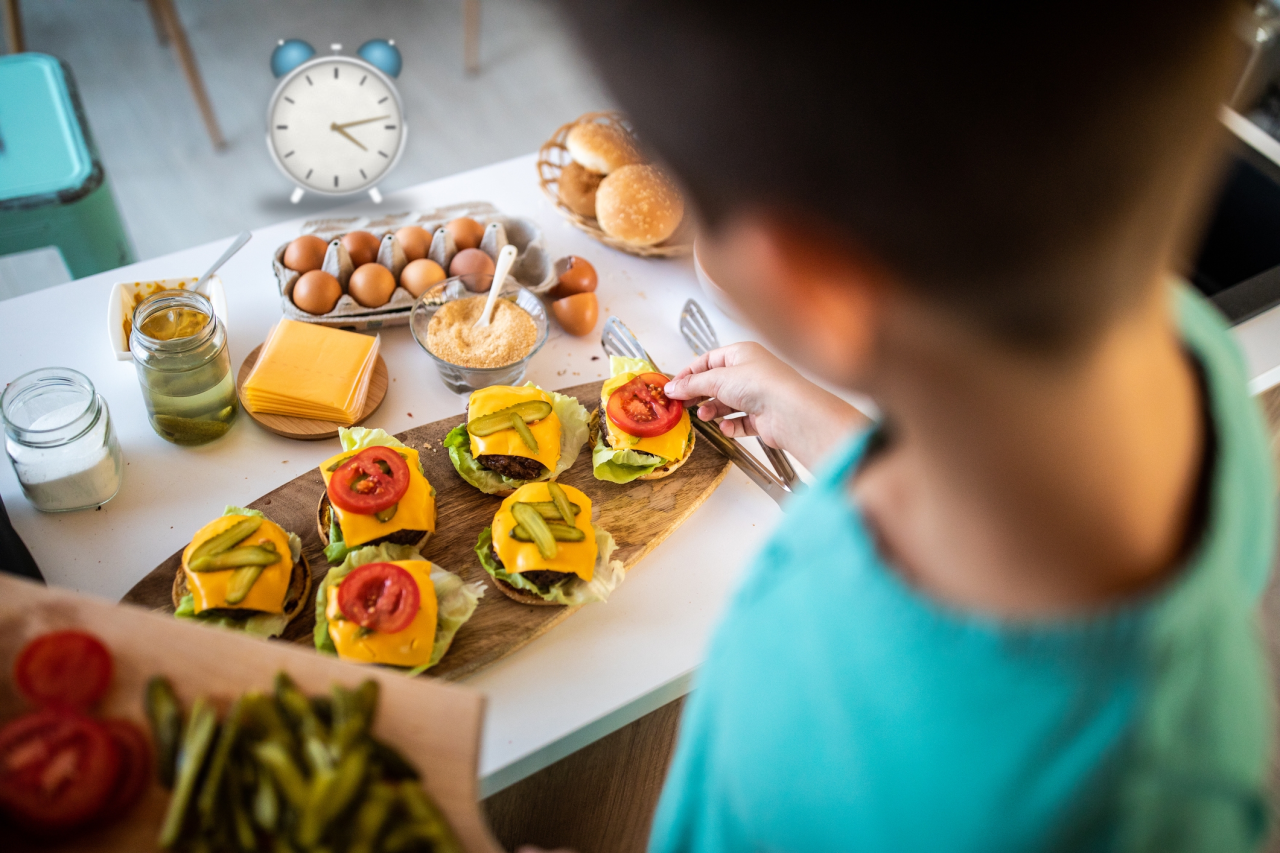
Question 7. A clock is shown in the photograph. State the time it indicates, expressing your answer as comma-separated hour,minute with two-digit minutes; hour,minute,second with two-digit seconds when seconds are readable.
4,13
